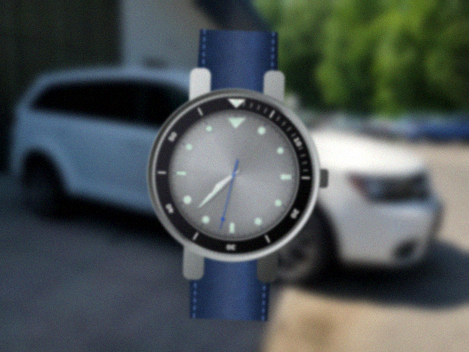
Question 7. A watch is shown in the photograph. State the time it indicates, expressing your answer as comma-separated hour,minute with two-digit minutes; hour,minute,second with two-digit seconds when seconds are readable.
7,37,32
